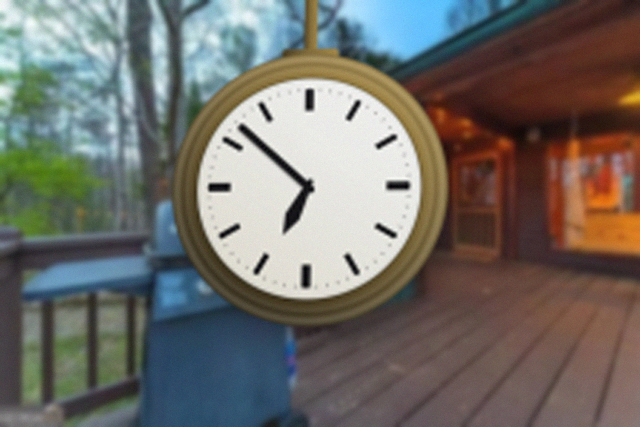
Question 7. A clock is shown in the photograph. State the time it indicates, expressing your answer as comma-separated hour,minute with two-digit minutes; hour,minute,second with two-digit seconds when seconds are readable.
6,52
